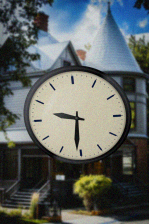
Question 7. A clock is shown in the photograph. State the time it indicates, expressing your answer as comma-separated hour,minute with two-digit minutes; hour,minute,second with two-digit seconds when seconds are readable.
9,31
